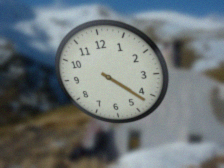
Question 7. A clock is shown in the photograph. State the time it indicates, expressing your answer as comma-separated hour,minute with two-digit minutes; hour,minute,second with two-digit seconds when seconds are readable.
4,22
